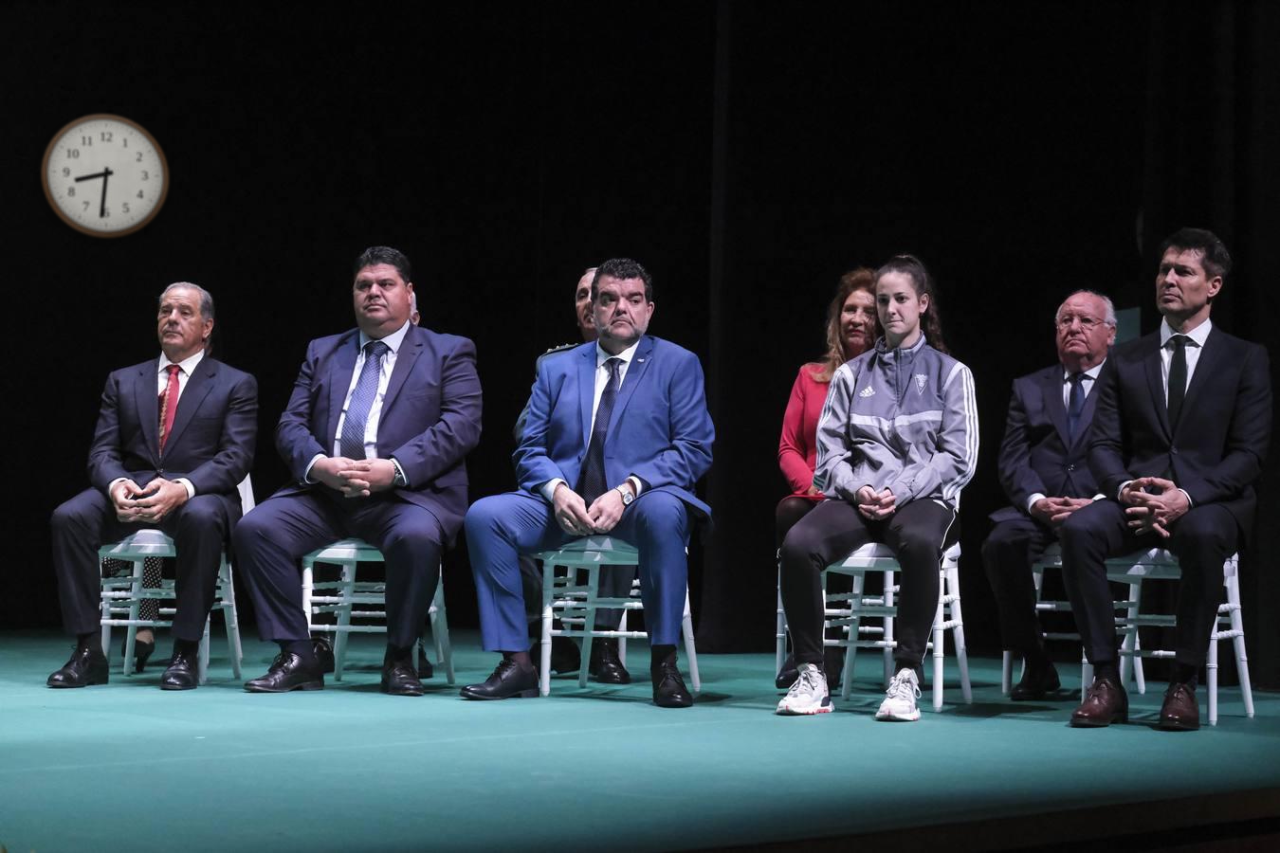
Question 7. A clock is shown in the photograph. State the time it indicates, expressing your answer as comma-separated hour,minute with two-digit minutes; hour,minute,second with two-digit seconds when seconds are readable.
8,31
